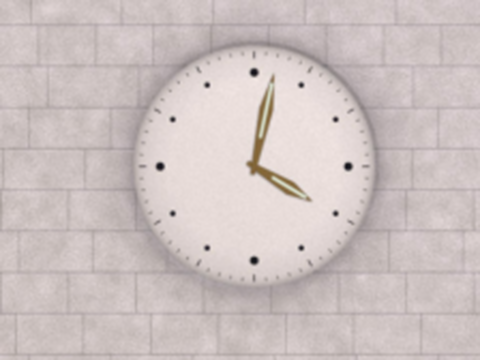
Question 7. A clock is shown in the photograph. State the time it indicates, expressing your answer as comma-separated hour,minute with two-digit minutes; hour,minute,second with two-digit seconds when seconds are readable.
4,02
